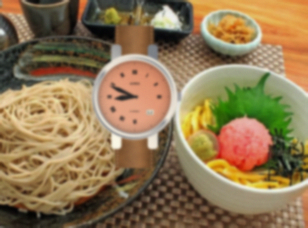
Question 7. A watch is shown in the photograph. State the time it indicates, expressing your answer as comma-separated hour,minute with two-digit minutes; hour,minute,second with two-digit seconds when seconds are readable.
8,49
